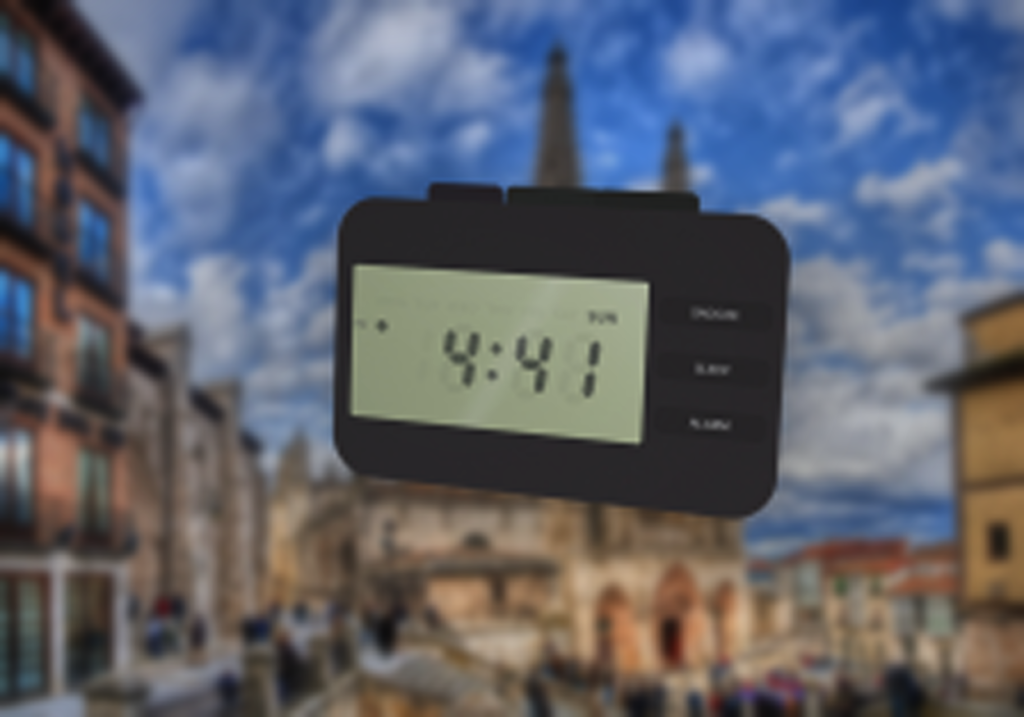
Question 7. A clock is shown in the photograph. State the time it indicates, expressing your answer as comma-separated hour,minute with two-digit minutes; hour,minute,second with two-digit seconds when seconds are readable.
4,41
